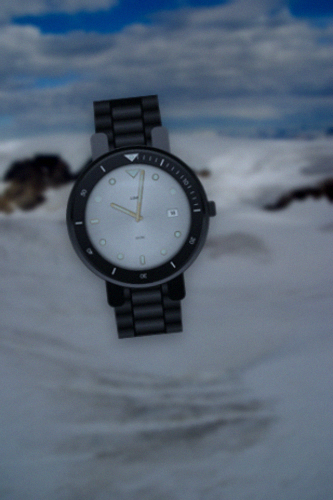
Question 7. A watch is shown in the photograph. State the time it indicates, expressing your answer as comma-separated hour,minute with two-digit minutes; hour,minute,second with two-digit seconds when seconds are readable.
10,02
